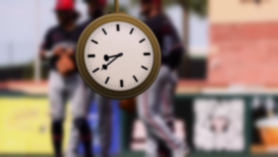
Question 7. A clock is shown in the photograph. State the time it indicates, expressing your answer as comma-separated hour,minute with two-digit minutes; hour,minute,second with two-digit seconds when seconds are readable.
8,39
